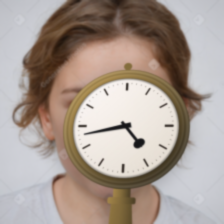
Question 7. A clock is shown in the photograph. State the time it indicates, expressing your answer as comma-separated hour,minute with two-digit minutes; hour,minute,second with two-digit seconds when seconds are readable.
4,43
